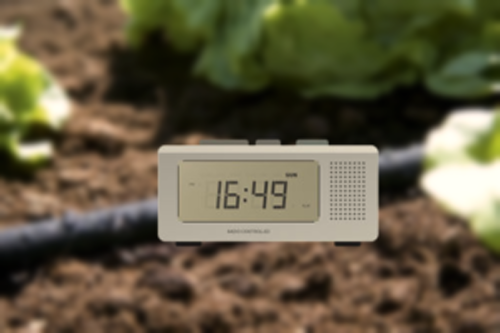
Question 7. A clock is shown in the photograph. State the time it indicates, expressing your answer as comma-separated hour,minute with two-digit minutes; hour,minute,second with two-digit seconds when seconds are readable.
16,49
